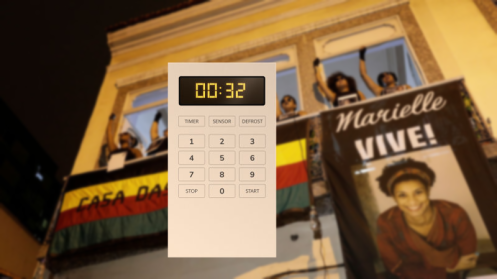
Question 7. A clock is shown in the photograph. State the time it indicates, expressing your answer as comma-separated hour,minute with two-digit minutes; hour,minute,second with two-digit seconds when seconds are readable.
0,32
